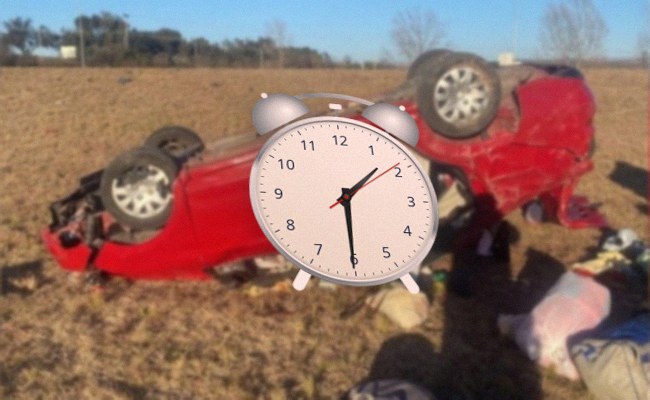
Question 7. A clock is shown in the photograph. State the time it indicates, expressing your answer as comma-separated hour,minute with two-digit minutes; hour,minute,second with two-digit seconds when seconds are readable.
1,30,09
